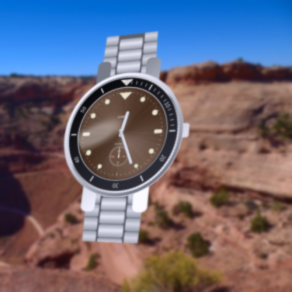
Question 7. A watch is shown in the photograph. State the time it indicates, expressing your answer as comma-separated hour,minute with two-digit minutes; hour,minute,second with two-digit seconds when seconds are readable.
12,26
